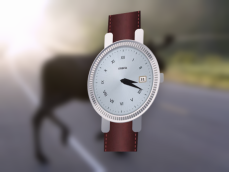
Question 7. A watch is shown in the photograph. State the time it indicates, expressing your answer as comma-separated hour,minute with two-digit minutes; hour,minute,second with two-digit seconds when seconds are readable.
3,19
